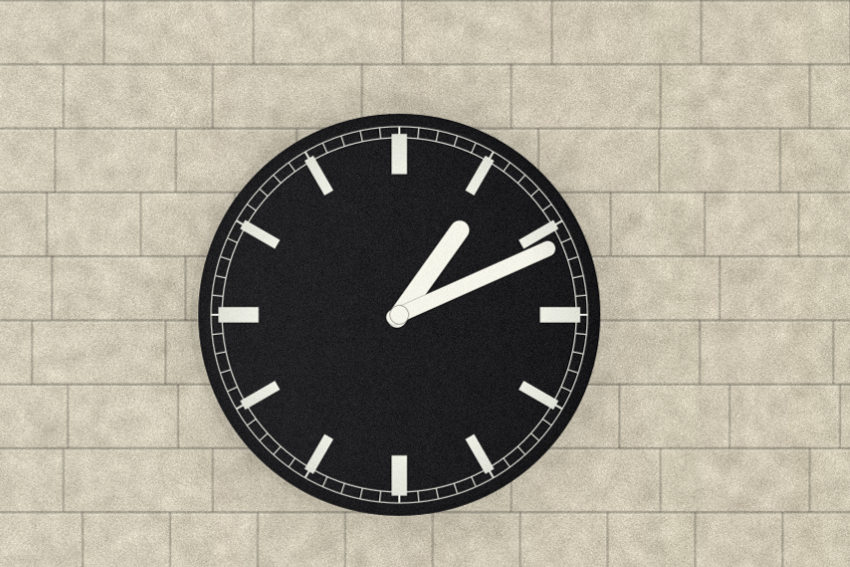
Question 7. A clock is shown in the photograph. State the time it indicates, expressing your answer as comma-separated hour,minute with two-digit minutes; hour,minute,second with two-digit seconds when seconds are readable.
1,11
